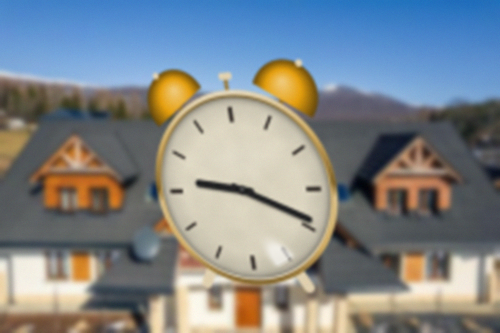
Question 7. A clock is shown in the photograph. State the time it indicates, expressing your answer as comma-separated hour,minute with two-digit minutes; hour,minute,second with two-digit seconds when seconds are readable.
9,19
